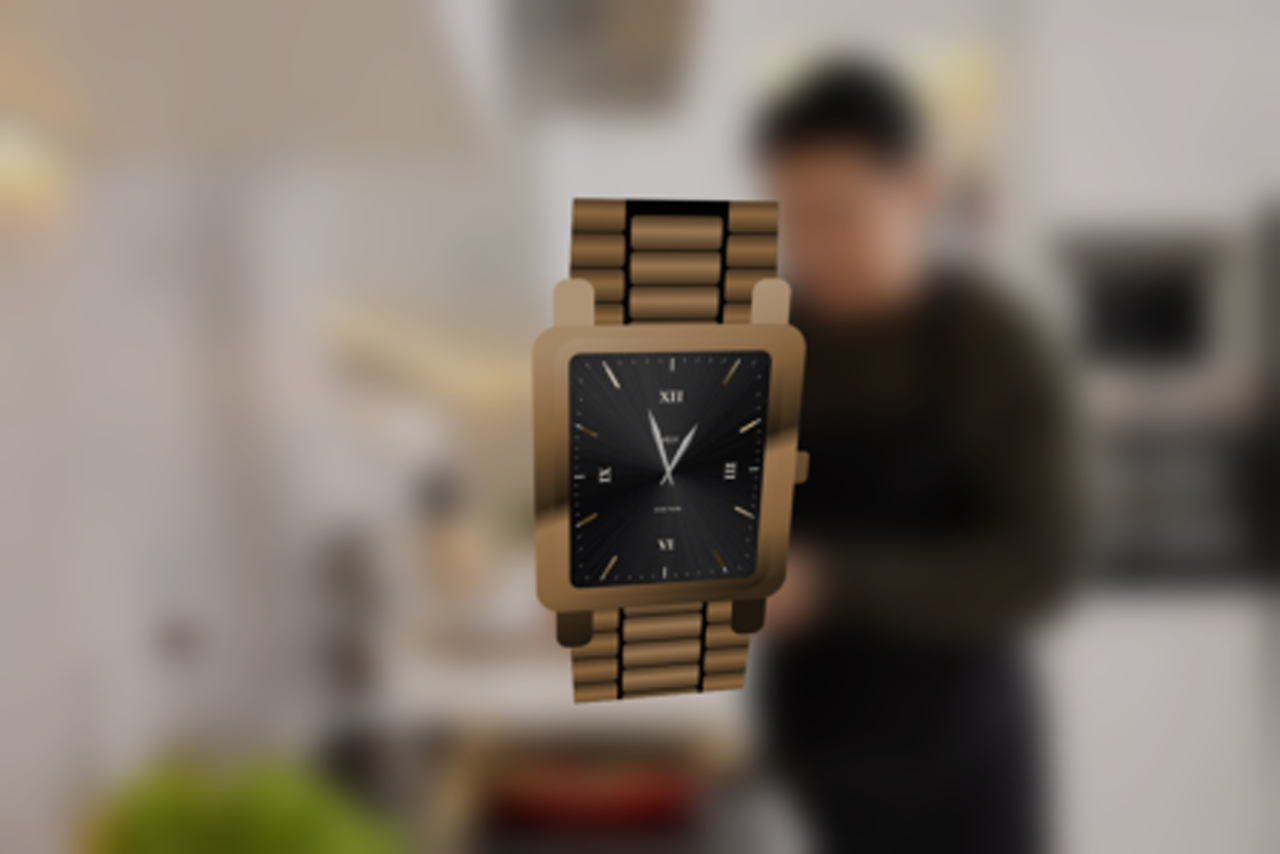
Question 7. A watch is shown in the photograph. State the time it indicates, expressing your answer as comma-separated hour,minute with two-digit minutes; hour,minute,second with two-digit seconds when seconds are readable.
12,57
